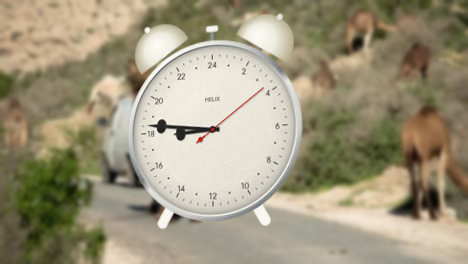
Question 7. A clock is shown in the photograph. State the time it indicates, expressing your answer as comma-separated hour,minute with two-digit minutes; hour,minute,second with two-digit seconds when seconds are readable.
17,46,09
